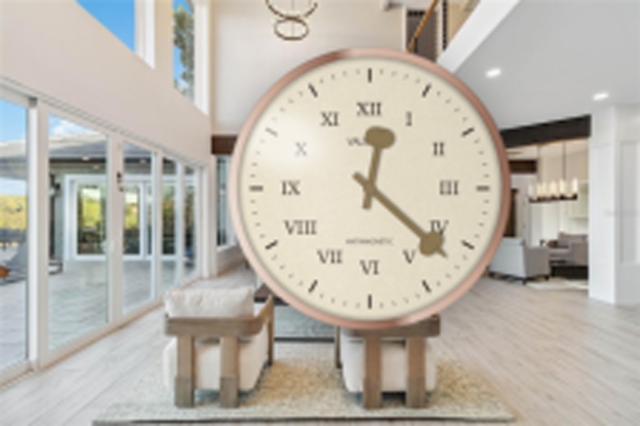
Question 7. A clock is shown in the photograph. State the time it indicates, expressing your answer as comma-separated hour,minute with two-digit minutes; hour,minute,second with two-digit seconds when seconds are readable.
12,22
